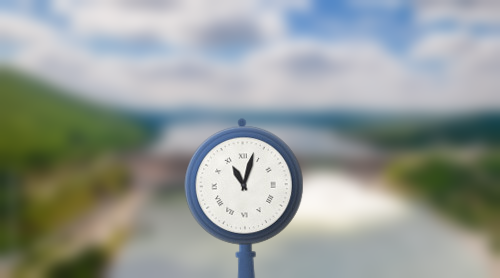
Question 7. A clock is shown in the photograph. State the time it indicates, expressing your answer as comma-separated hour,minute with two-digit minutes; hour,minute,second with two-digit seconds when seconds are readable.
11,03
